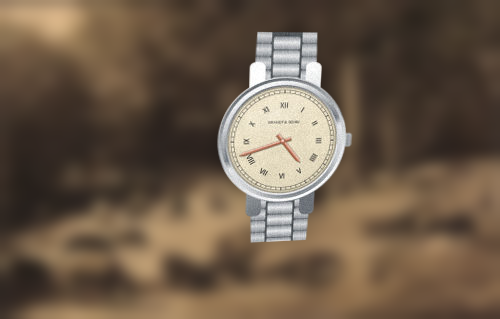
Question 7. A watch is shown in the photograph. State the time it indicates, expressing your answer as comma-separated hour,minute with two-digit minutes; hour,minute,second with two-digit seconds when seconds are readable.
4,42
